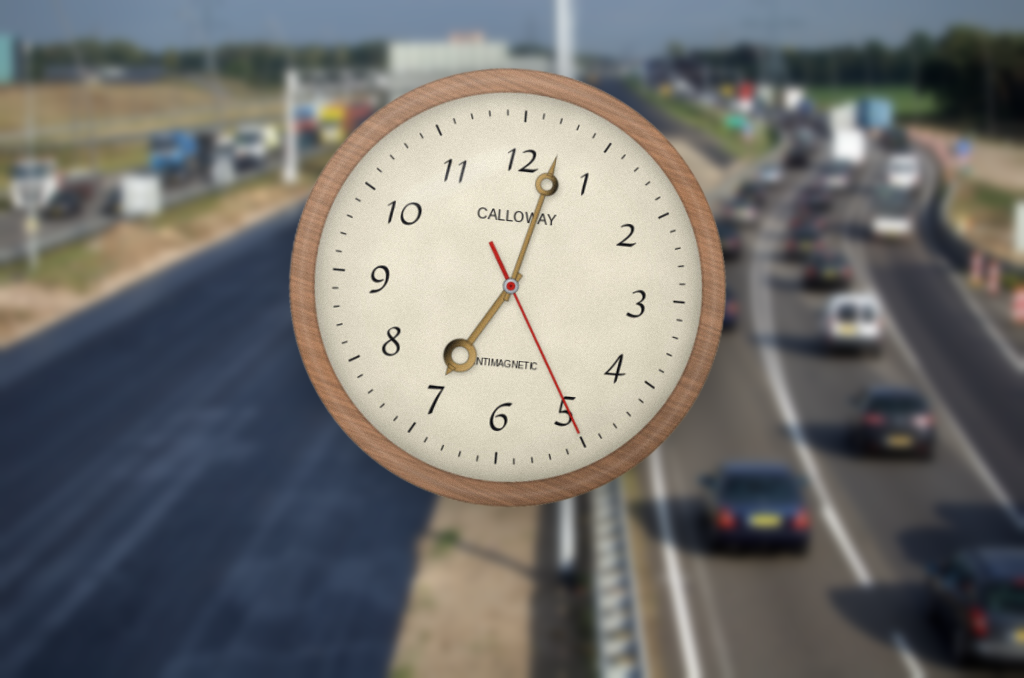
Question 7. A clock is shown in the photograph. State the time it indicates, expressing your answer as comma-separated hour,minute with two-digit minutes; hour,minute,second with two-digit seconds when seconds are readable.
7,02,25
